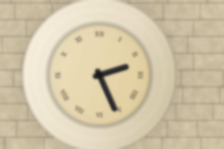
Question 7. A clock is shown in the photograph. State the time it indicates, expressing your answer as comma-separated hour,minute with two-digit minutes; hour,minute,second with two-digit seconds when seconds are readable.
2,26
